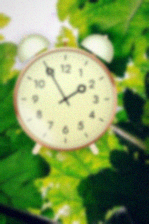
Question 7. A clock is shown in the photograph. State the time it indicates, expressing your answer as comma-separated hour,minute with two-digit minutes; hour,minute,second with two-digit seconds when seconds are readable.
1,55
